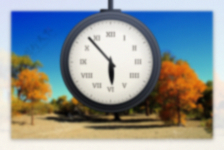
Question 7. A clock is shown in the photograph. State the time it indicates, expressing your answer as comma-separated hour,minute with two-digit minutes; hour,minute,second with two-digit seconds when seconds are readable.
5,53
